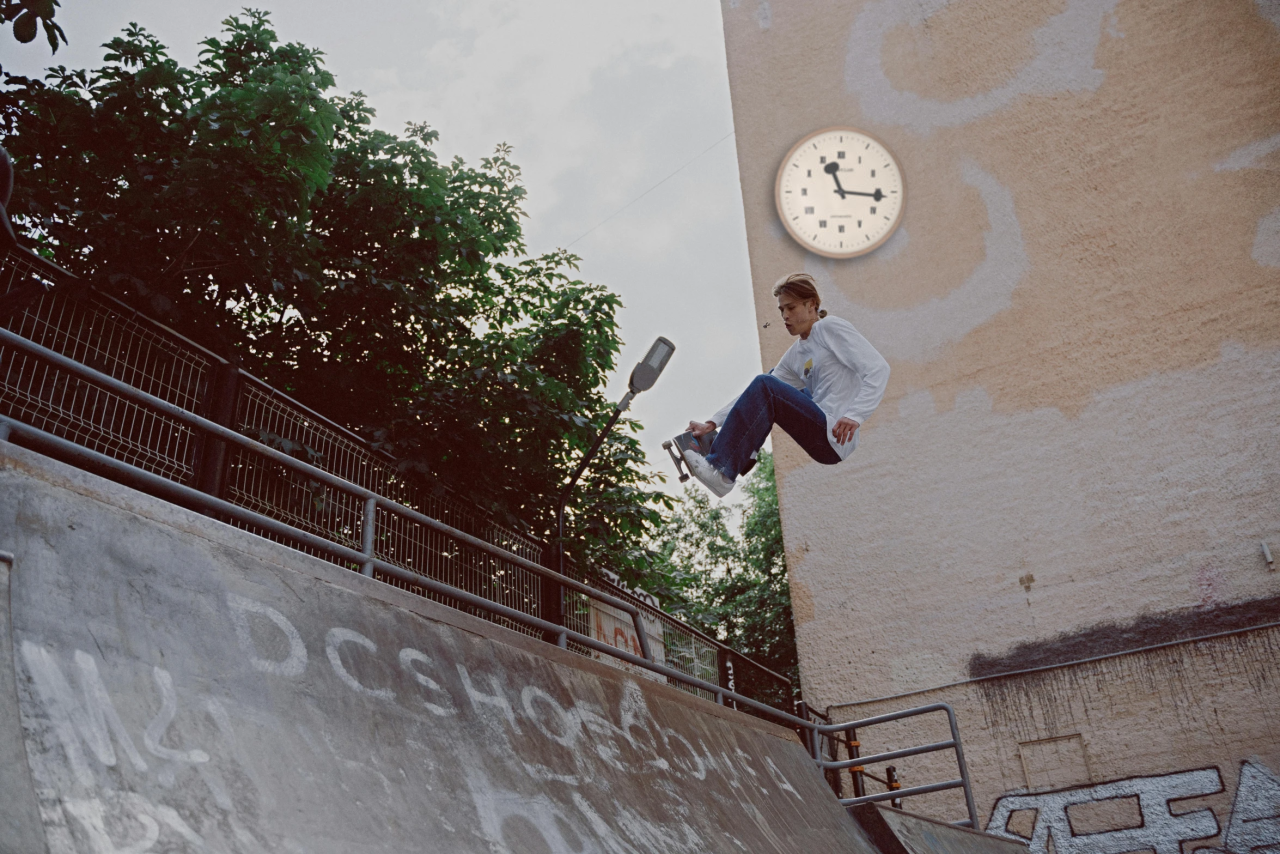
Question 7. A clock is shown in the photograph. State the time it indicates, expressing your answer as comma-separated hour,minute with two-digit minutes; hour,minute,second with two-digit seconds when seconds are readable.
11,16
